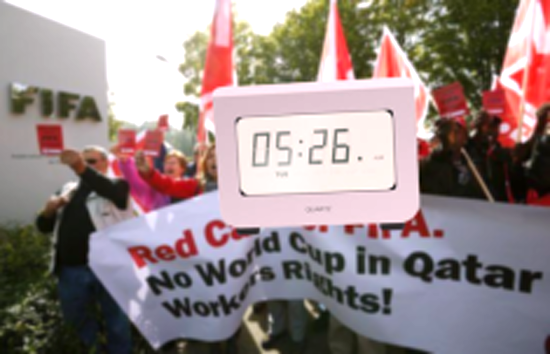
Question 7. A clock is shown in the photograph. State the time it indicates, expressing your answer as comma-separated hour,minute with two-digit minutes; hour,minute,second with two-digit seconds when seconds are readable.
5,26
